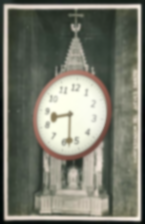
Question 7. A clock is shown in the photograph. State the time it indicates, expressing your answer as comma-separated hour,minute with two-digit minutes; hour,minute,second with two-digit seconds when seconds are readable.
8,28
